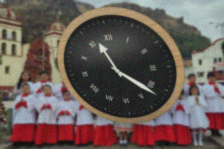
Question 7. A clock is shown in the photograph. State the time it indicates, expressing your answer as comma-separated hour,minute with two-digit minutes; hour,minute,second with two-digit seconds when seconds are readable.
11,22
